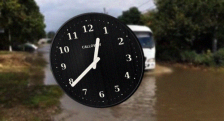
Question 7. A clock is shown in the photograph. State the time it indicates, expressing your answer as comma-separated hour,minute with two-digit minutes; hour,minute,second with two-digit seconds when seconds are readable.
12,39
